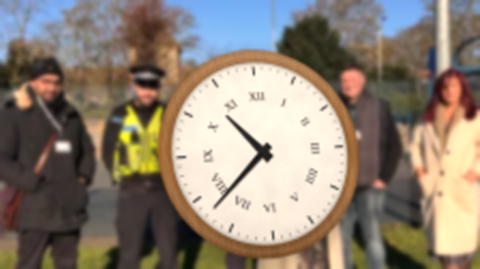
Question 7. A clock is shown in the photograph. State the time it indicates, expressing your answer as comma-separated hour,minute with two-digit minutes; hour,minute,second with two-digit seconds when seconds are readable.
10,38
